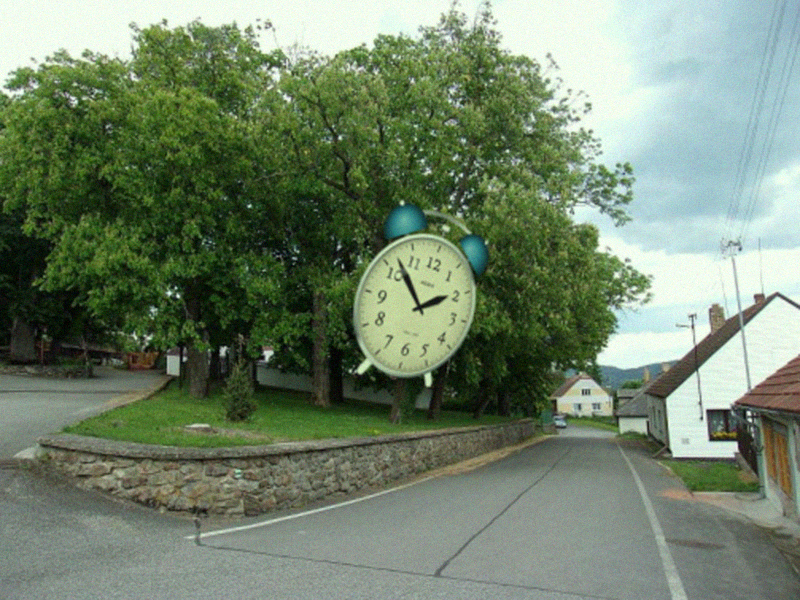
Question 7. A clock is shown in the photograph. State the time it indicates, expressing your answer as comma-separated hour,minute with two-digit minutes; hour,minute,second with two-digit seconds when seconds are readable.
1,52
